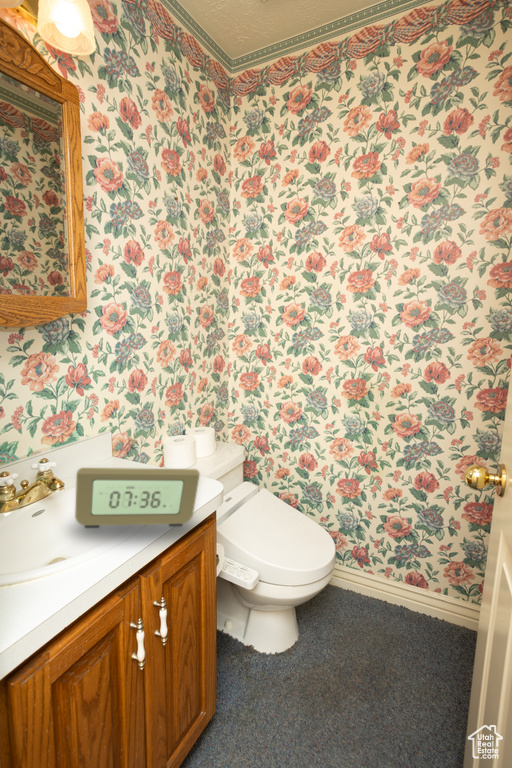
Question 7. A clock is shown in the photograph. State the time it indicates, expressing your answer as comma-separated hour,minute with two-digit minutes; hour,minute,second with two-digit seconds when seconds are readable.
7,36
